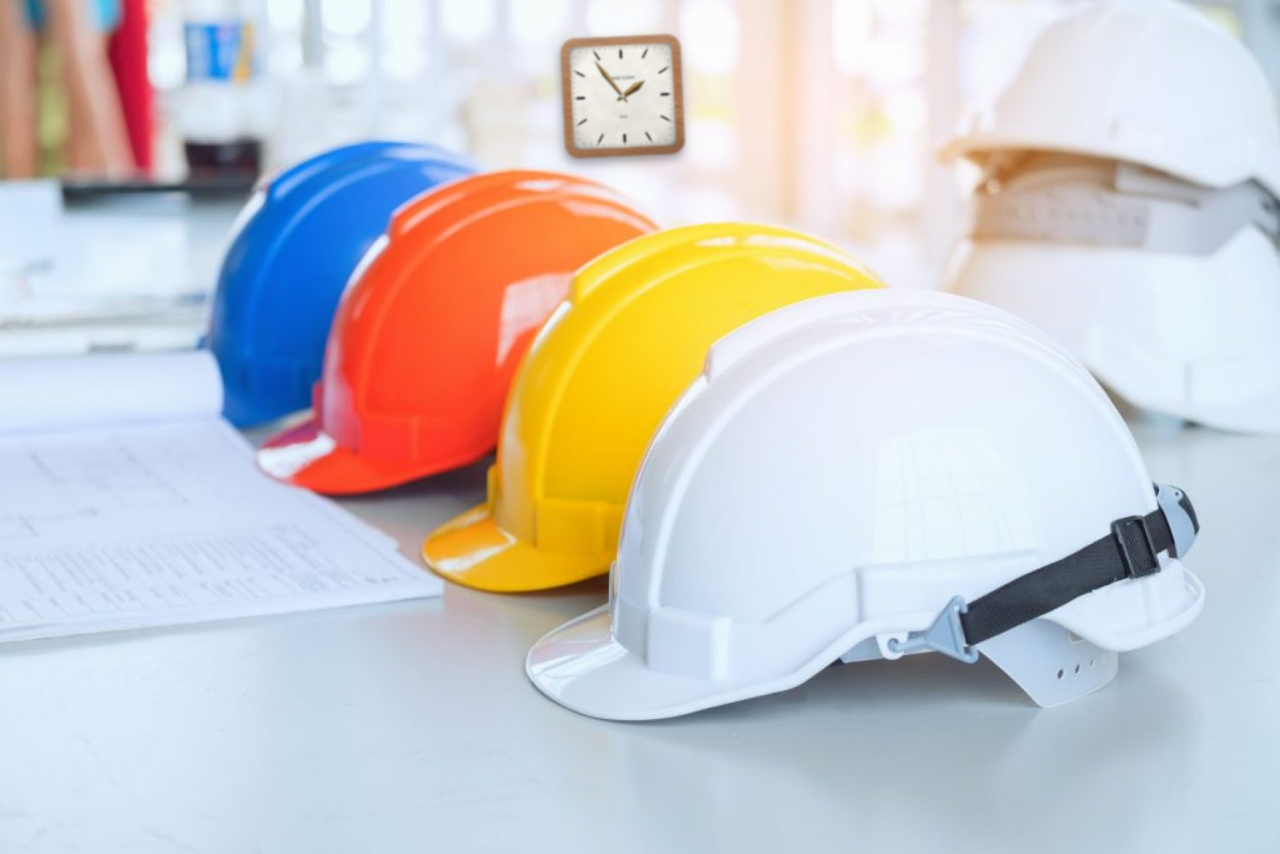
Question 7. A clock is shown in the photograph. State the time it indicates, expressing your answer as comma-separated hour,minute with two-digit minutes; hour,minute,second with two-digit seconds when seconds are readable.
1,54
